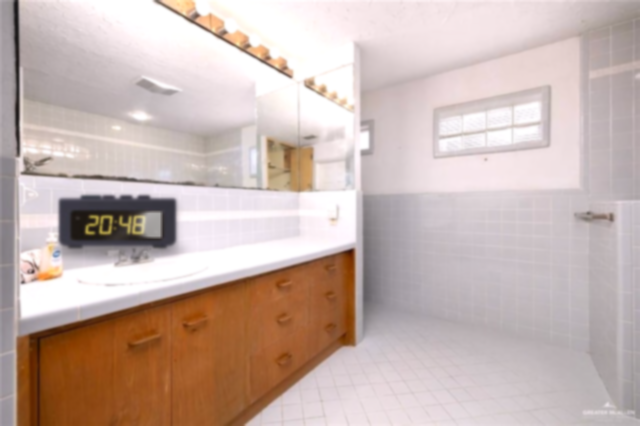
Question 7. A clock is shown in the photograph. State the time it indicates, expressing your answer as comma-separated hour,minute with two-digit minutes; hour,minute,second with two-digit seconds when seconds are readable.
20,48
